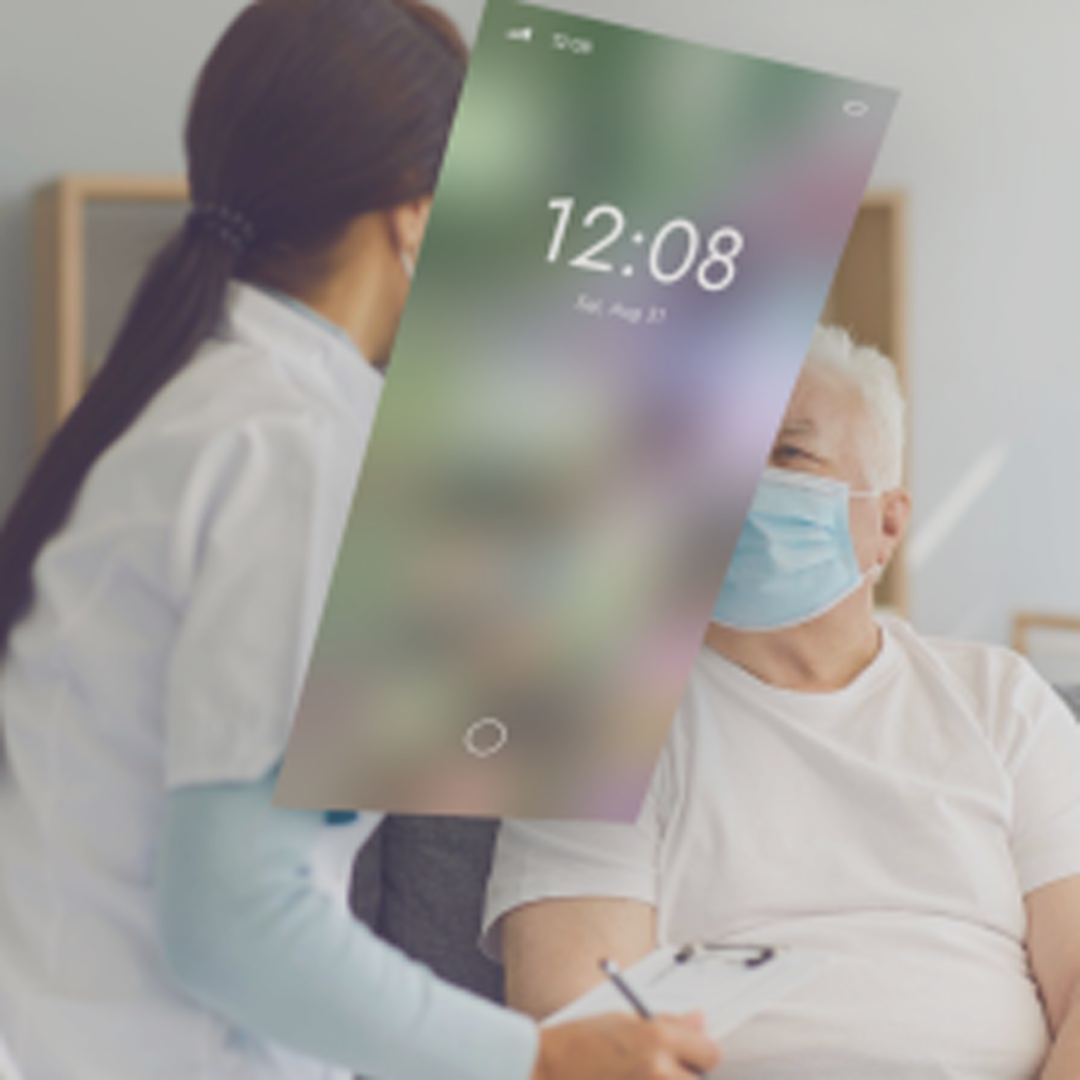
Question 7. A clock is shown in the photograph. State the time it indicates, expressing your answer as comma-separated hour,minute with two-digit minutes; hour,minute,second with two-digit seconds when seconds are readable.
12,08
